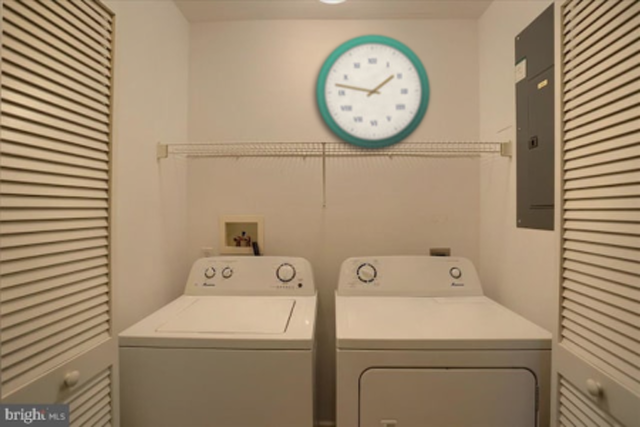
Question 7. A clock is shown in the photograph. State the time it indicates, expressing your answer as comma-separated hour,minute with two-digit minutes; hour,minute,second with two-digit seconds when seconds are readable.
1,47
